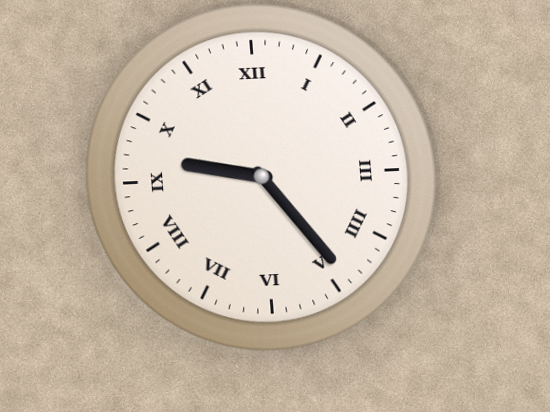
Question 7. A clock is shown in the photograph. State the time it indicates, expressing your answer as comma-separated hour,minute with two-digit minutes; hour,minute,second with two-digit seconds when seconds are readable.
9,24
